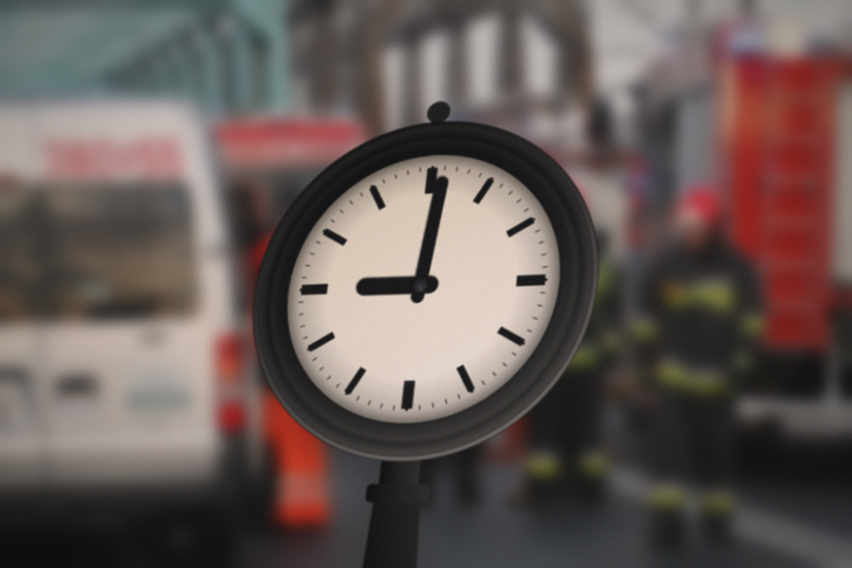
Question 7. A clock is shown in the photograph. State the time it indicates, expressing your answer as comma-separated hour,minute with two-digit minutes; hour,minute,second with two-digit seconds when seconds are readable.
9,01
